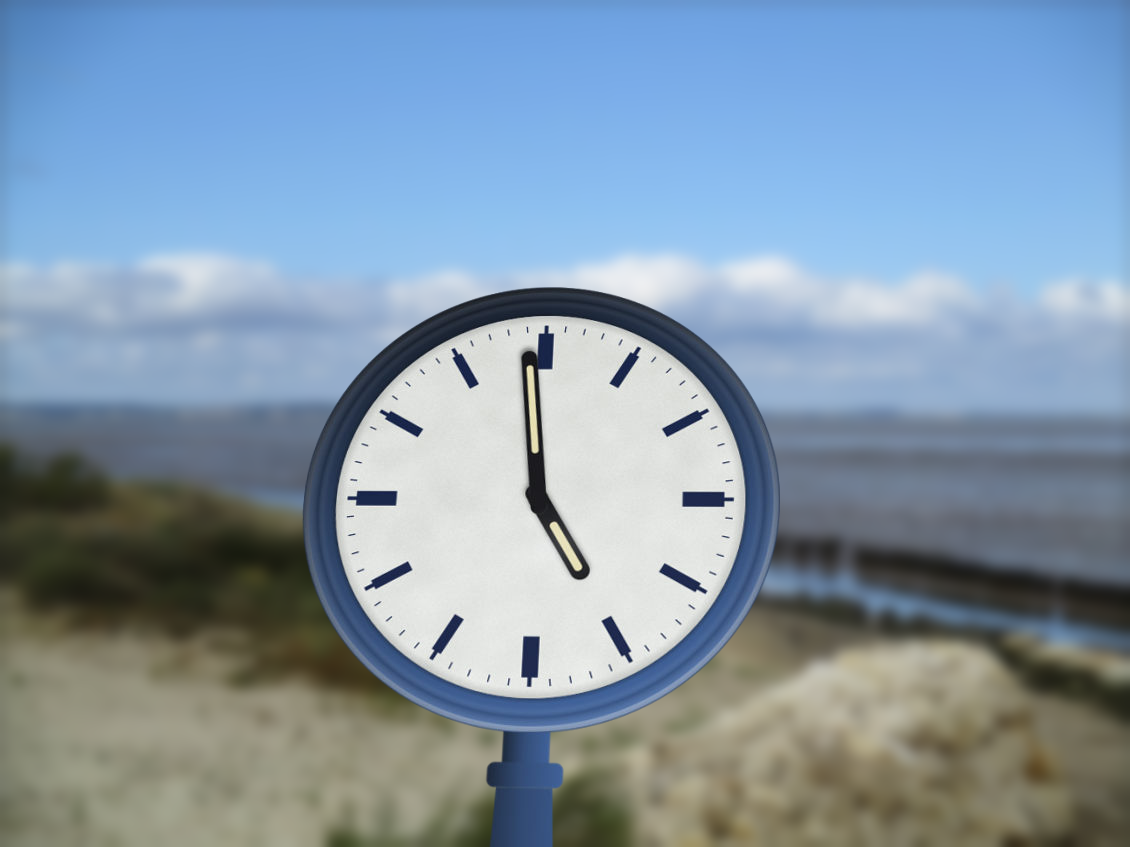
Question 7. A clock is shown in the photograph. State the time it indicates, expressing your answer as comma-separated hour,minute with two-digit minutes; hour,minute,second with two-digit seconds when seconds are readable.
4,59
